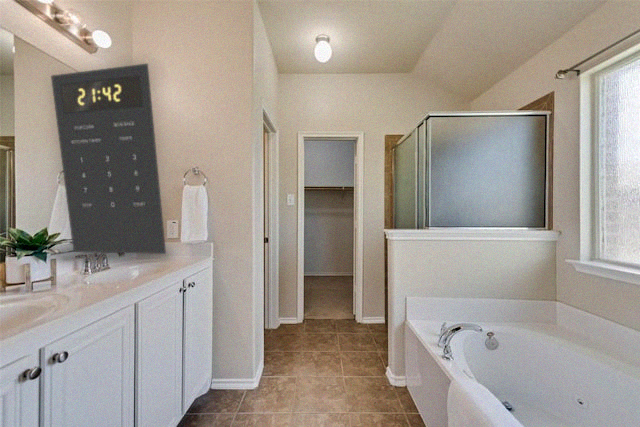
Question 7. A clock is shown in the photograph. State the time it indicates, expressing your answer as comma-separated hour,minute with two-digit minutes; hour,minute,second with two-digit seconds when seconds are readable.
21,42
